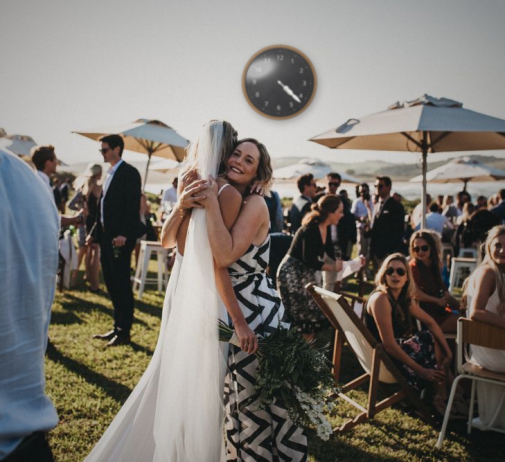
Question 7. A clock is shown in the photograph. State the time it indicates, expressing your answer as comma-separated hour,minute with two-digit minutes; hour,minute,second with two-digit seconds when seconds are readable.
4,22
